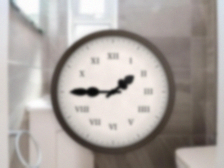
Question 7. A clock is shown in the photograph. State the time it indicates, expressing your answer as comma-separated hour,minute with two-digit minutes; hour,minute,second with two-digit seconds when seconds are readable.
1,45
